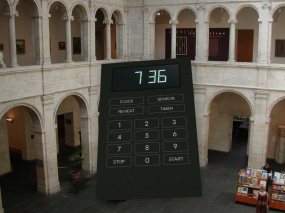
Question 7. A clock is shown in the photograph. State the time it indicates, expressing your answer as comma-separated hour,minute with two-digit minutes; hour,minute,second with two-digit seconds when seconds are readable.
7,36
